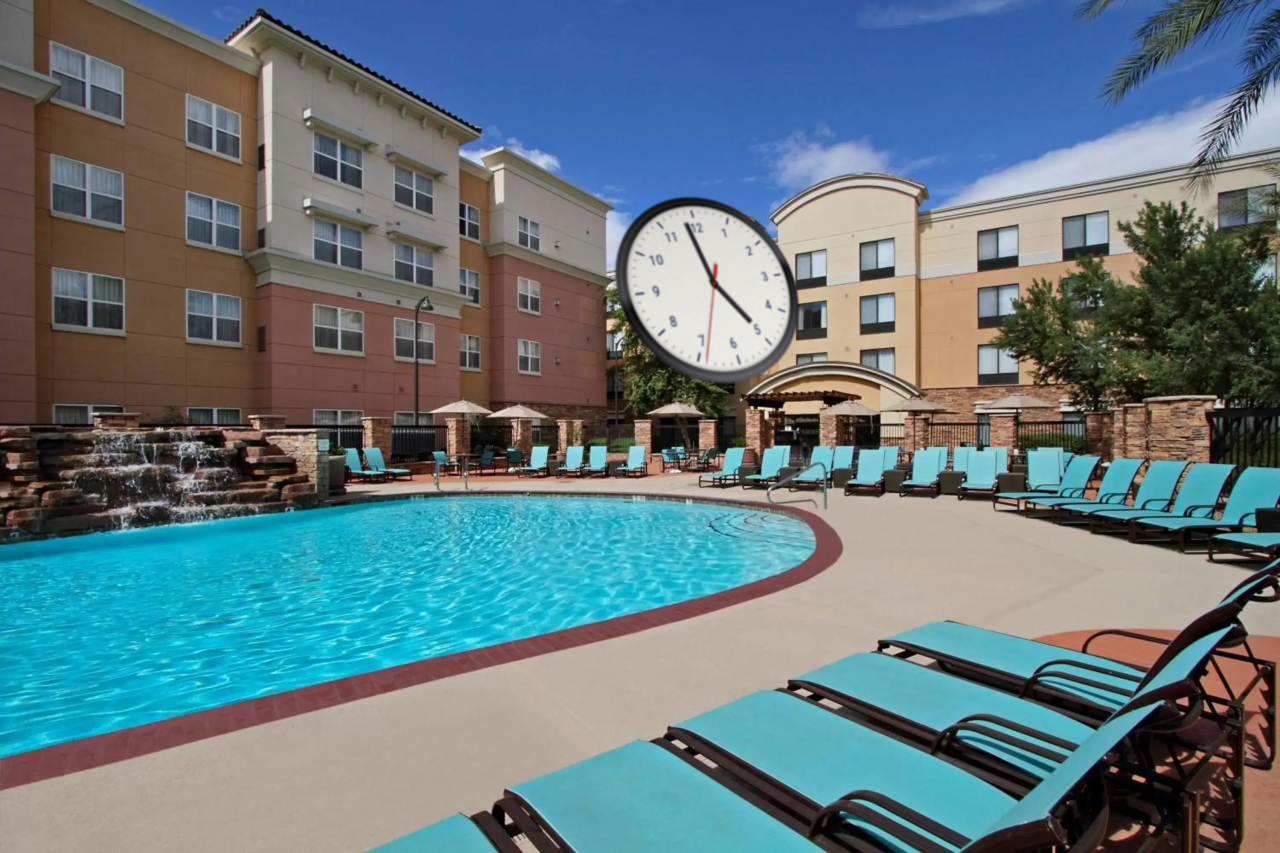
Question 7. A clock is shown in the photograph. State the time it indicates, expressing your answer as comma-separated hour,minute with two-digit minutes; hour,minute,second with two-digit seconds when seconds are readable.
4,58,34
